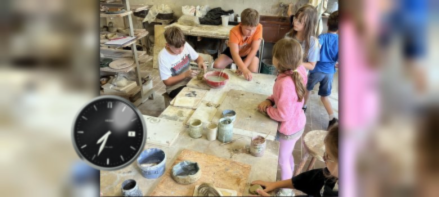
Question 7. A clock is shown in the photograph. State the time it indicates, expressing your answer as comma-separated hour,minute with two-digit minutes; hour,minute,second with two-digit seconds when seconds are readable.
7,34
